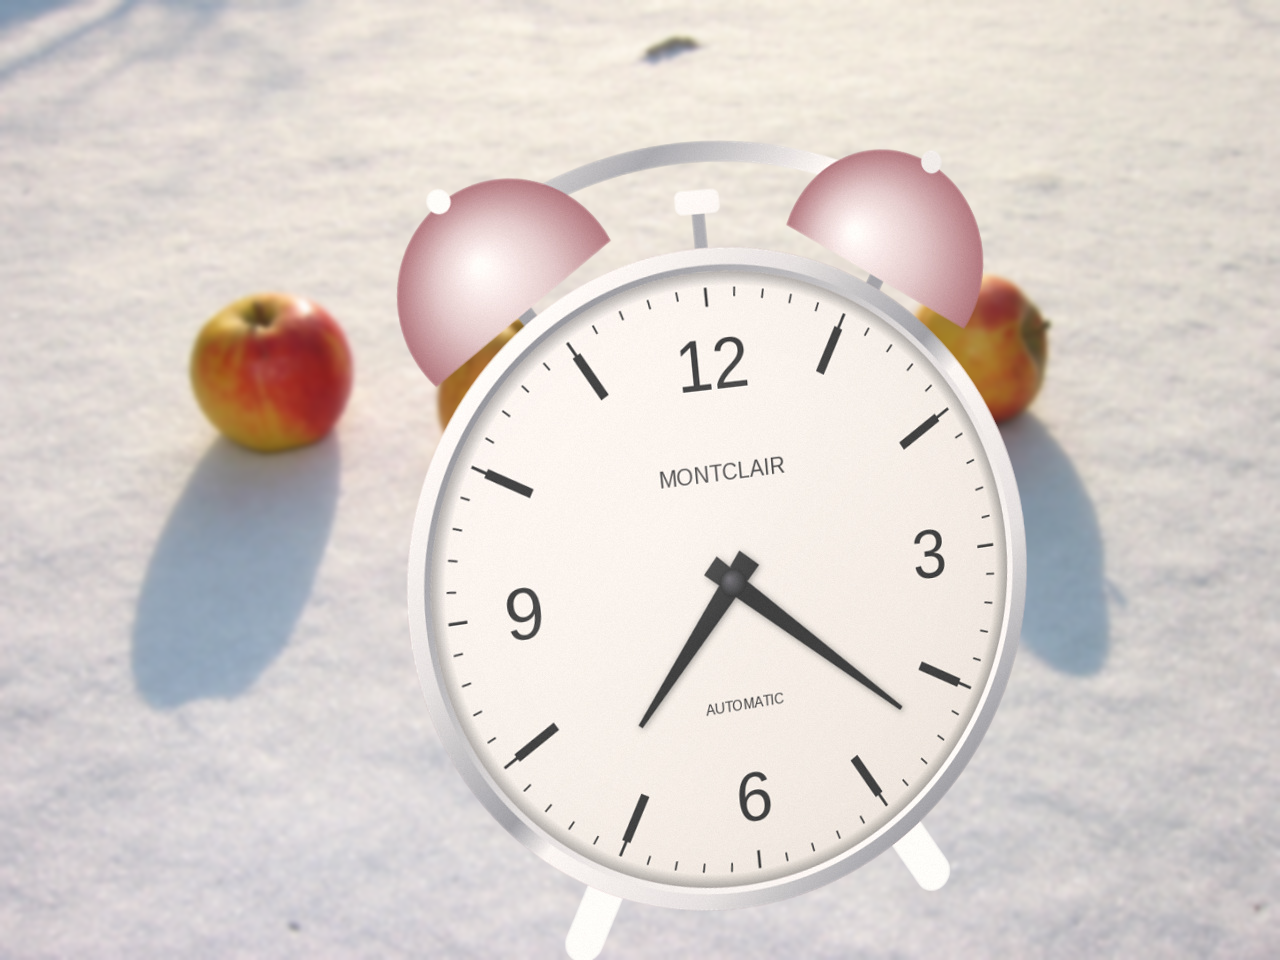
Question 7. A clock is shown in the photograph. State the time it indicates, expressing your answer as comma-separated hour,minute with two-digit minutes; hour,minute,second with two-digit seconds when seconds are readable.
7,22
